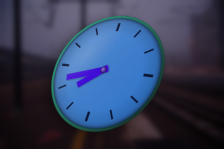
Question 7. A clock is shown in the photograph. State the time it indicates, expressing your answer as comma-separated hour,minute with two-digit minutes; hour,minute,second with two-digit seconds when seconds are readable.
7,42
